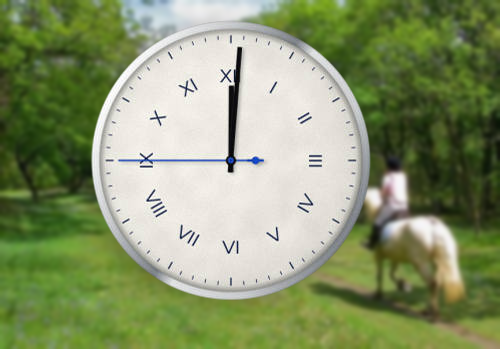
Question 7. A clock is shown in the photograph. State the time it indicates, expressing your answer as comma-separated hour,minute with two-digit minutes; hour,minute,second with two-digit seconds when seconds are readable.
12,00,45
